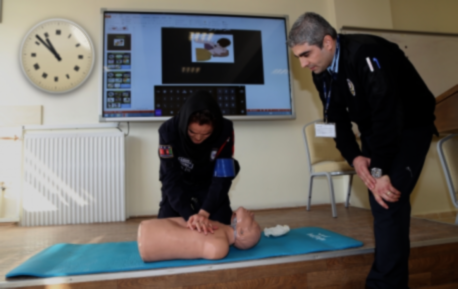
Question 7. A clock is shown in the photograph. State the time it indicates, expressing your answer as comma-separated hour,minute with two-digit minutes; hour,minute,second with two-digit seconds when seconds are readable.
10,52
